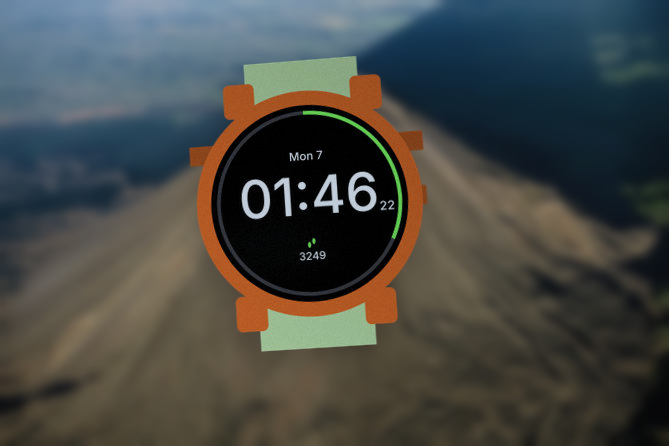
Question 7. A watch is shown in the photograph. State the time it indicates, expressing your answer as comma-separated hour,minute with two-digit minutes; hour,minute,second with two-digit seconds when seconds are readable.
1,46,22
